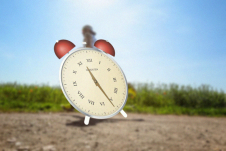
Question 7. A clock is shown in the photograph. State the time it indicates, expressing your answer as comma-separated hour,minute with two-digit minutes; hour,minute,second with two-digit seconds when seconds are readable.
11,26
